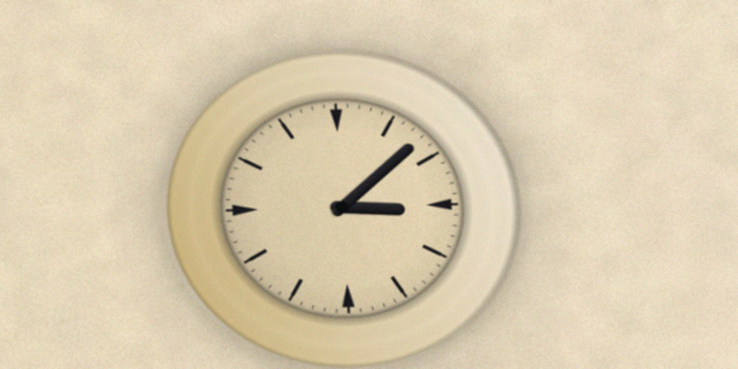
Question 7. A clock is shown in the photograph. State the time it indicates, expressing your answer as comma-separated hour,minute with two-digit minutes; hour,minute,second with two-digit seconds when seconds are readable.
3,08
